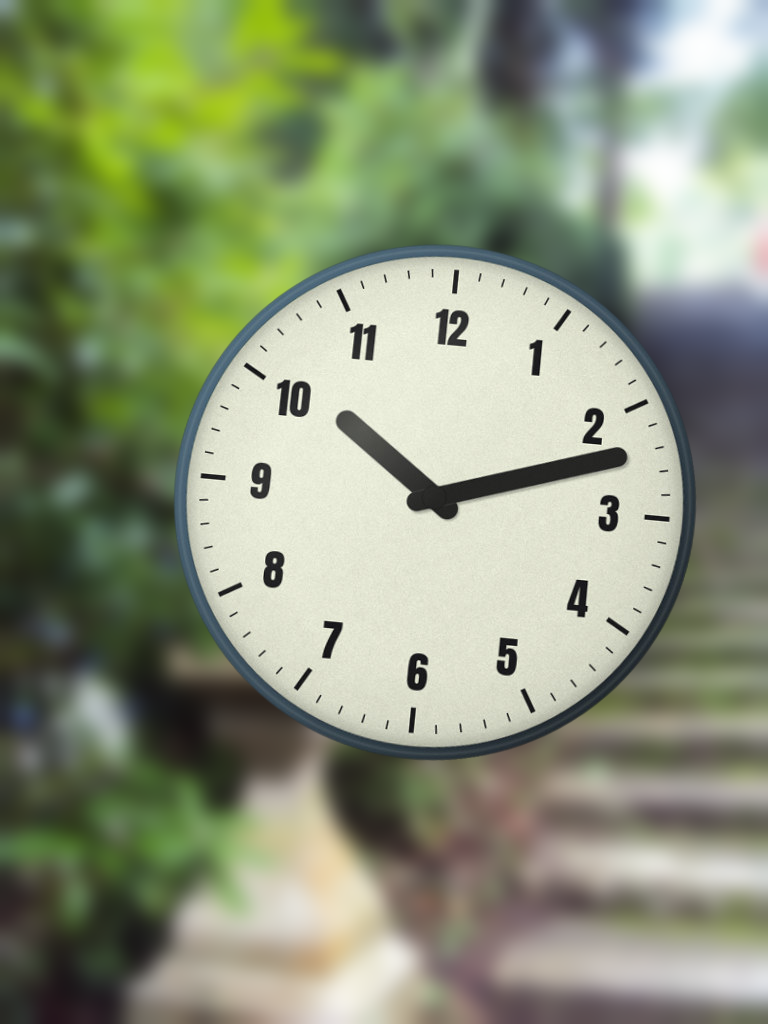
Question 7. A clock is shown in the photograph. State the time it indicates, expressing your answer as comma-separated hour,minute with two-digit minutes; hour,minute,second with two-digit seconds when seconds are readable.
10,12
